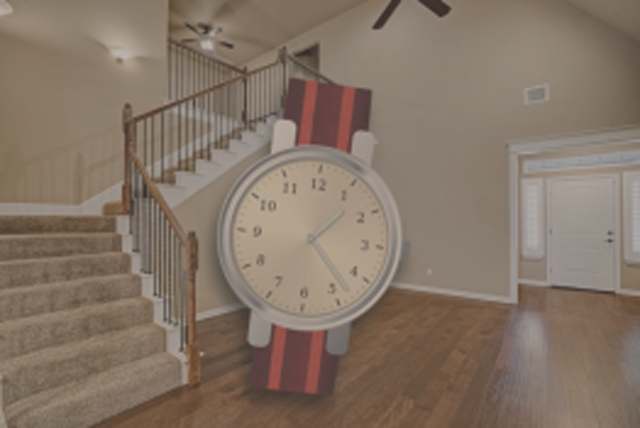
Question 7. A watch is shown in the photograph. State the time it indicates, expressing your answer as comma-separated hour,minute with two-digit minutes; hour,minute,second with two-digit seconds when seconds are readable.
1,23
